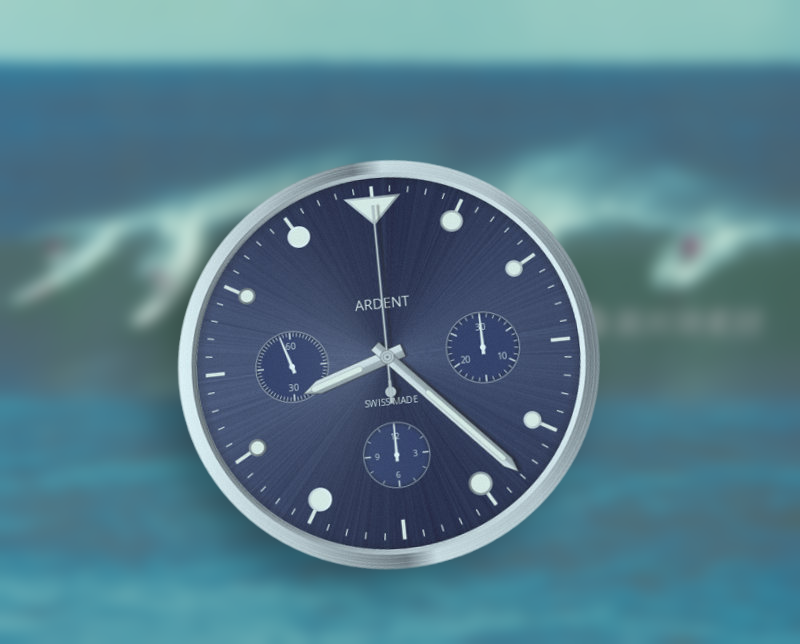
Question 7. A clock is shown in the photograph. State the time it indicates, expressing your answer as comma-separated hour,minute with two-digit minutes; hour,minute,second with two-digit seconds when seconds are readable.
8,22,57
